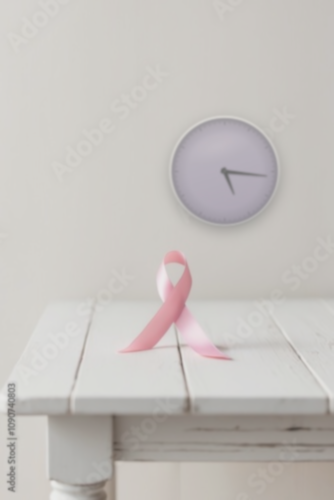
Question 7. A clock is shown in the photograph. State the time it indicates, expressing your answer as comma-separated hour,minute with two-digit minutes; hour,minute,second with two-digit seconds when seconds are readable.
5,16
